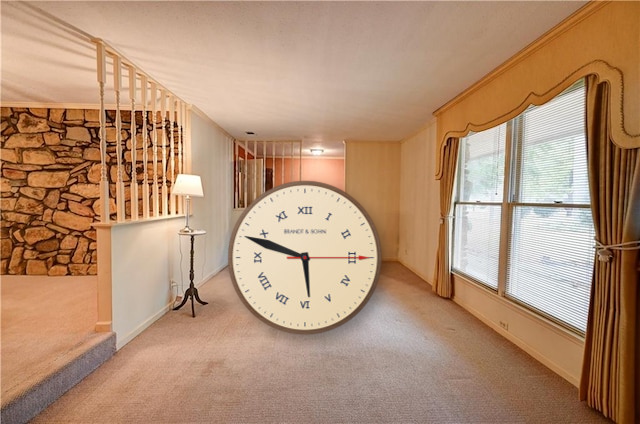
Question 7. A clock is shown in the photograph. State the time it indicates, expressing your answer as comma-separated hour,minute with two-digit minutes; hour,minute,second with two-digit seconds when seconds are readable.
5,48,15
